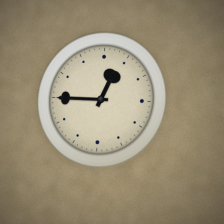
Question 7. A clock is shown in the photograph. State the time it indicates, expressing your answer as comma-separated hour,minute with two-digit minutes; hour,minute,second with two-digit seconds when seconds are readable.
12,45
